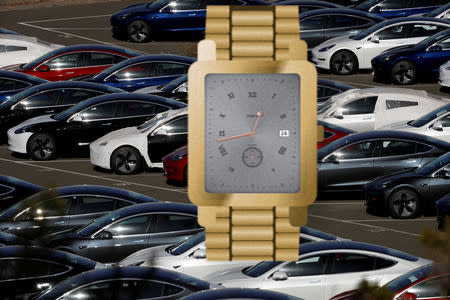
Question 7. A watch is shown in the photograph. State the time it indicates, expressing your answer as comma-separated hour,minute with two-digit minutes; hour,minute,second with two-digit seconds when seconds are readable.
12,43
